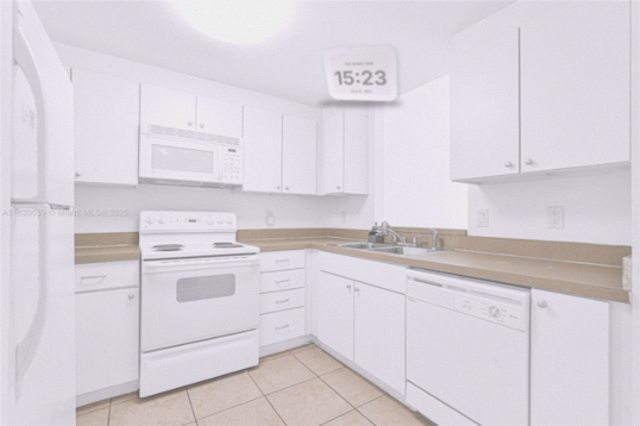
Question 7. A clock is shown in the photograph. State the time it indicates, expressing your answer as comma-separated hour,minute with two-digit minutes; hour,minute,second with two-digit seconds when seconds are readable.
15,23
